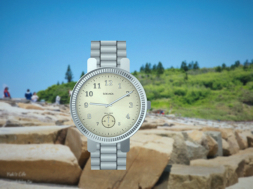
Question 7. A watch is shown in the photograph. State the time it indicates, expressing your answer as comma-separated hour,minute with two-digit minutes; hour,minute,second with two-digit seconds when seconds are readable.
9,10
